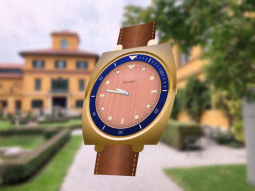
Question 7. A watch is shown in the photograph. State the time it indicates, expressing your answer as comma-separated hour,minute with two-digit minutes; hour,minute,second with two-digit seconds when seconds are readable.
9,47
